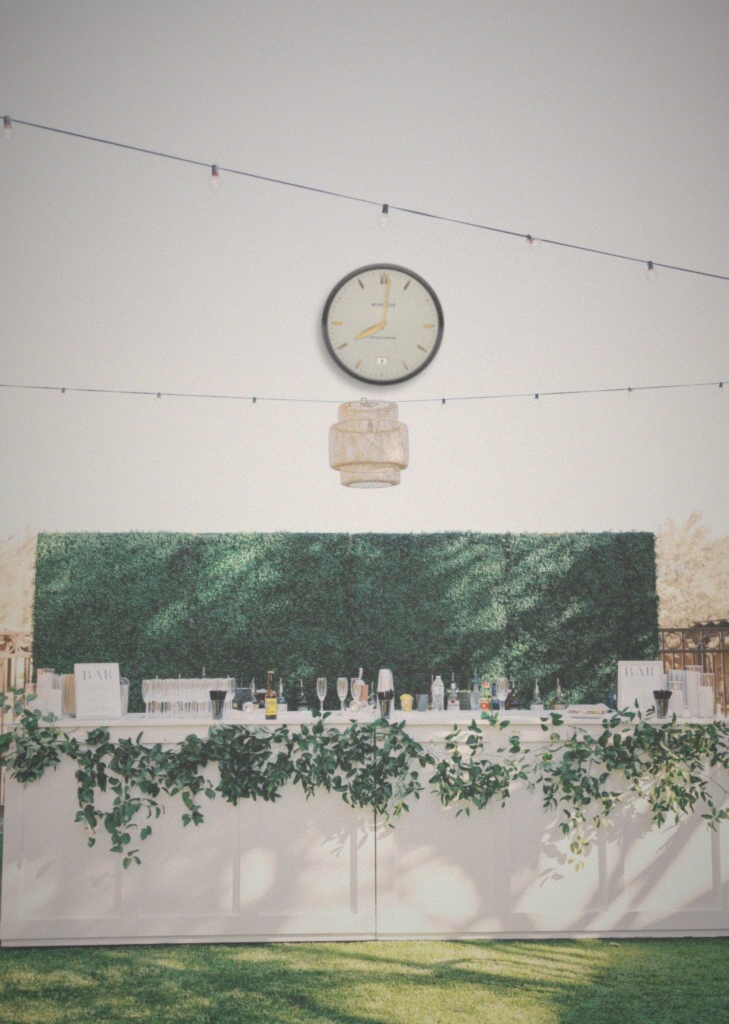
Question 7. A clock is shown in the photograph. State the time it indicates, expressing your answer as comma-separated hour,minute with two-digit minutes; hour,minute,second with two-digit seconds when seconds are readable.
8,01
